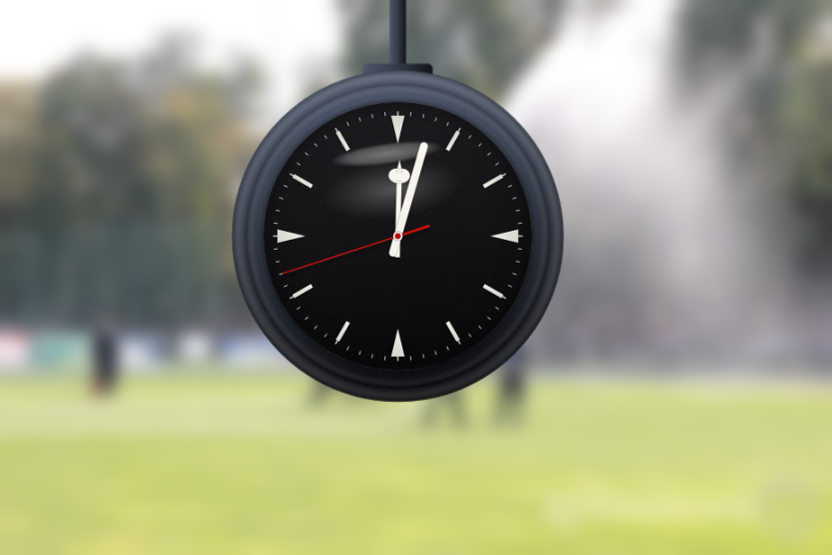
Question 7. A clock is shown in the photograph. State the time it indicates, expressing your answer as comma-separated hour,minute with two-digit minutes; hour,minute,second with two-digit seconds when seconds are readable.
12,02,42
